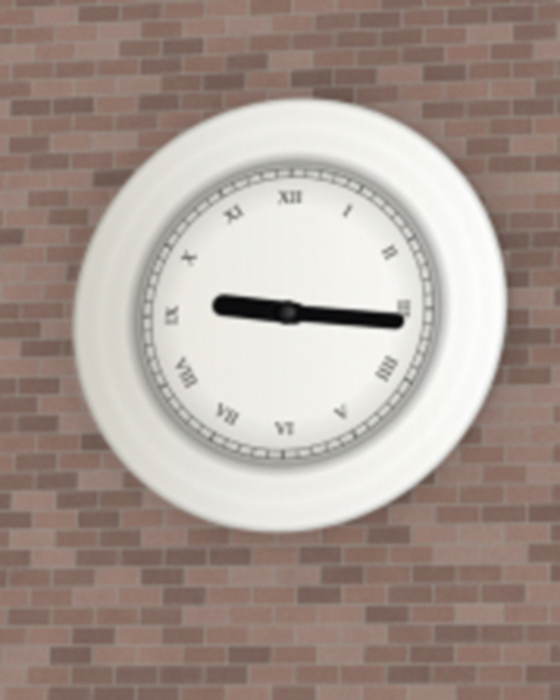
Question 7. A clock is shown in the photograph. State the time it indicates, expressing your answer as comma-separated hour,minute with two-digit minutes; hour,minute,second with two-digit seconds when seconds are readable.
9,16
